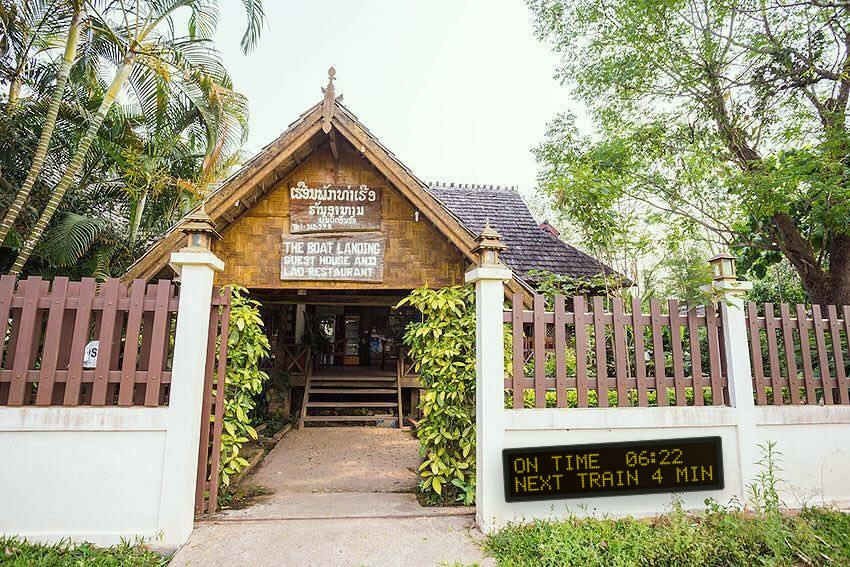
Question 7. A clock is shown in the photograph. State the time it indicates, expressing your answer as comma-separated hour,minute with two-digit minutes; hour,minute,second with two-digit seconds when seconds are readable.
6,22
